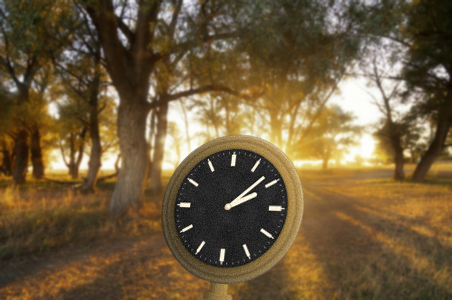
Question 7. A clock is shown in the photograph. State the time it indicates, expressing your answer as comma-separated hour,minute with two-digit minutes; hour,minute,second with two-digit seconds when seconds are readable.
2,08
